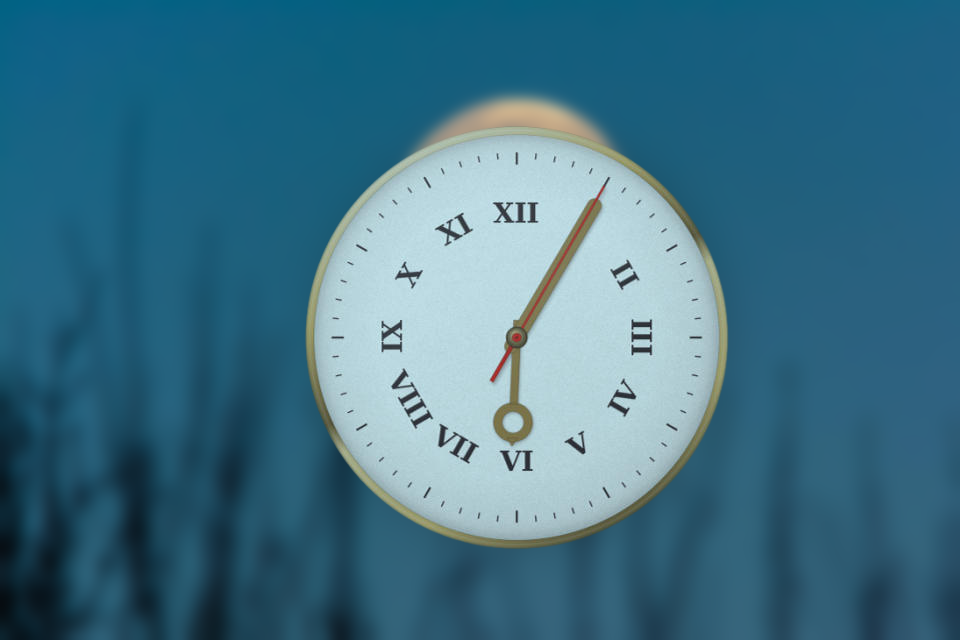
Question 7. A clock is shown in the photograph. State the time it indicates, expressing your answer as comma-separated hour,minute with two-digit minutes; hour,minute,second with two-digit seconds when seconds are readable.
6,05,05
